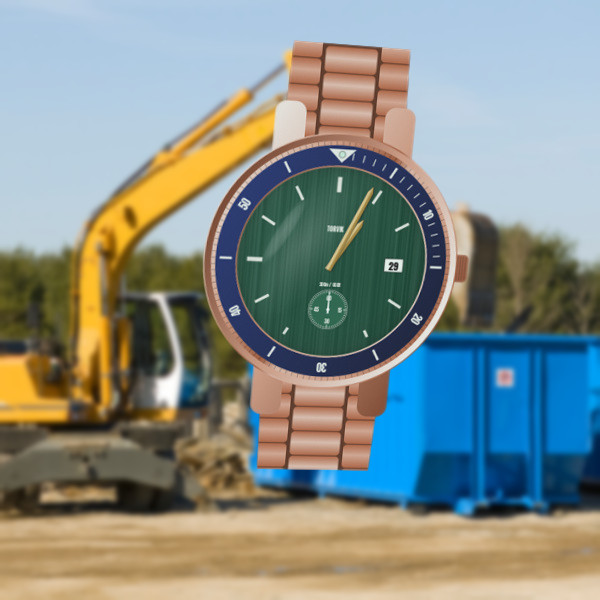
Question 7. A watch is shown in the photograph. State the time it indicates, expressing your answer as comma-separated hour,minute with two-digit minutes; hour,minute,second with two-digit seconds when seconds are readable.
1,04
